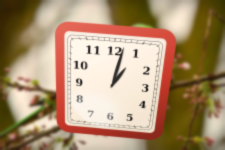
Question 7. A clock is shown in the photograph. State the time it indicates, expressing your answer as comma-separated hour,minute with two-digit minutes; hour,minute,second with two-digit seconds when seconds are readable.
1,02
